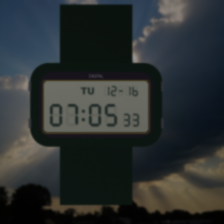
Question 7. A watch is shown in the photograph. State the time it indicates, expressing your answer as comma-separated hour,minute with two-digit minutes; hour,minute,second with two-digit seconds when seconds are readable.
7,05,33
